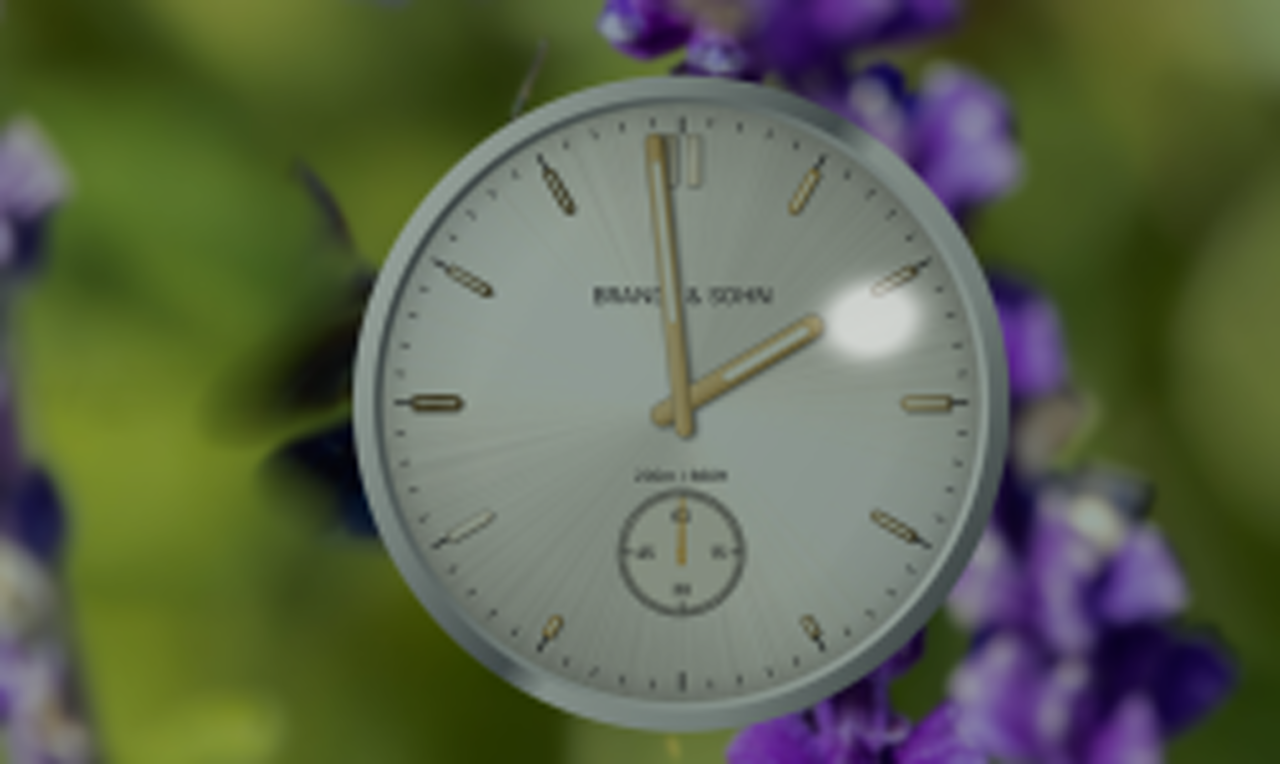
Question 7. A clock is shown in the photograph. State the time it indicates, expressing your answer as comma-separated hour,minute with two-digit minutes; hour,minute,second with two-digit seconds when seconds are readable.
1,59
